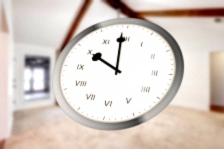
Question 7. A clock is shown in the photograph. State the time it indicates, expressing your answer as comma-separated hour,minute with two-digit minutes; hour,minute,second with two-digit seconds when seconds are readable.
9,59
